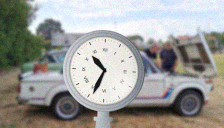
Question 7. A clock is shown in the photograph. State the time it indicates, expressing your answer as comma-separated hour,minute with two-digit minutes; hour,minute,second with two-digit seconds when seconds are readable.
10,34
